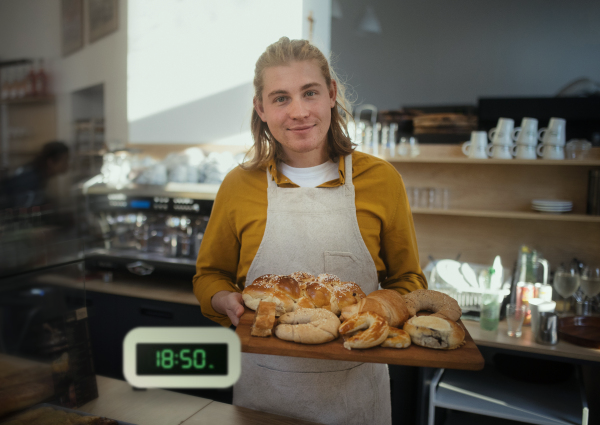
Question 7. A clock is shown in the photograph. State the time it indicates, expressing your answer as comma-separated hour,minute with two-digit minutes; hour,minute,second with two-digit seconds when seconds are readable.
18,50
